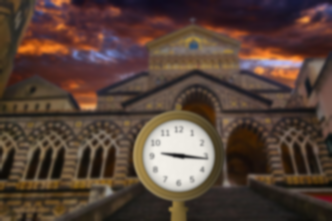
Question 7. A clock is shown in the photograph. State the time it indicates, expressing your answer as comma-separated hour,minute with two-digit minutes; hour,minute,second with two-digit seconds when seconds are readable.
9,16
